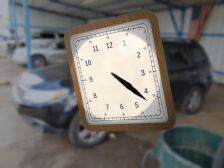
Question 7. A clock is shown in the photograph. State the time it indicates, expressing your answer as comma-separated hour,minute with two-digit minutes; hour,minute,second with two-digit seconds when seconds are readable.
4,22
